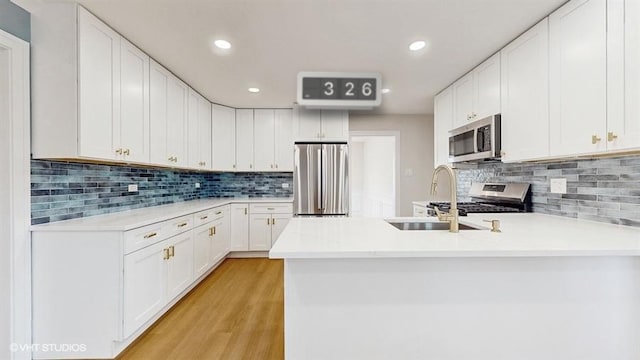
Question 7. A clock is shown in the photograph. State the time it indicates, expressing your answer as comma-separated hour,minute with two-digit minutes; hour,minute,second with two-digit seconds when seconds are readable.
3,26
